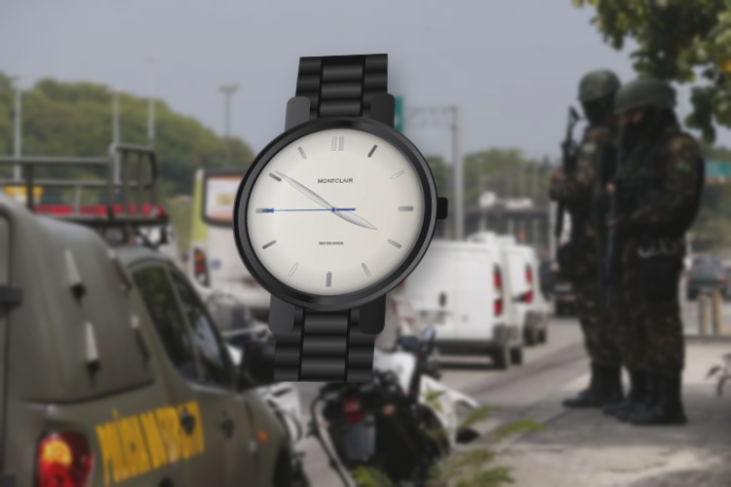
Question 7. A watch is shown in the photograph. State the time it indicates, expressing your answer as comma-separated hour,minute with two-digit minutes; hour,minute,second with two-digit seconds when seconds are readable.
3,50,45
